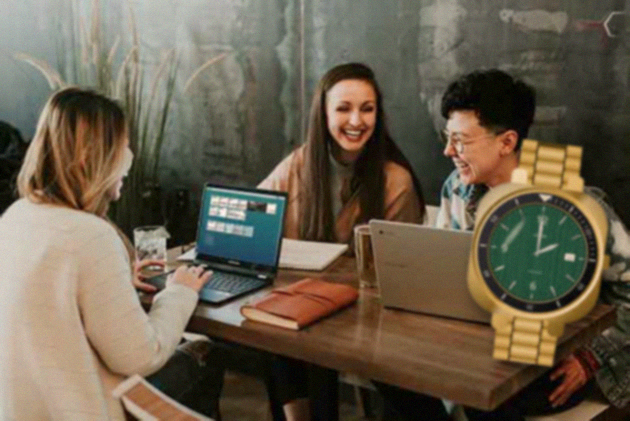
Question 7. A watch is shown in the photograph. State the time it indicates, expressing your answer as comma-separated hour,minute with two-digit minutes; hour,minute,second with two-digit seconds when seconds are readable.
2,00
